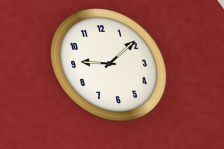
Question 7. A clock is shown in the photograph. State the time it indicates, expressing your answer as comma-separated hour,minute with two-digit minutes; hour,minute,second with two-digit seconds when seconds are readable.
9,09
